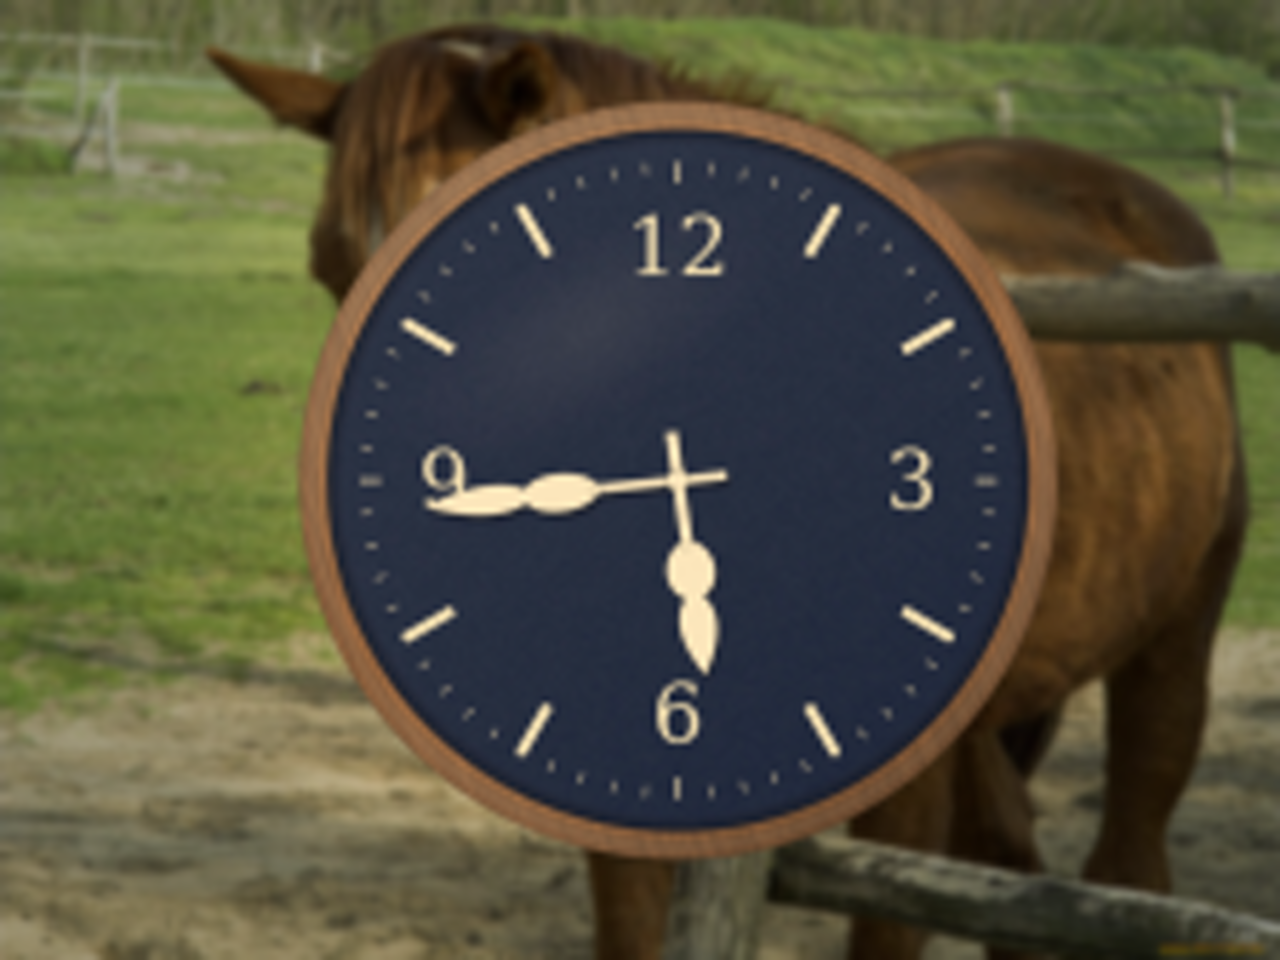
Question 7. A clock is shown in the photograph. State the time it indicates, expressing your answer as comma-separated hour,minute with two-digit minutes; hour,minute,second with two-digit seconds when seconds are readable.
5,44
